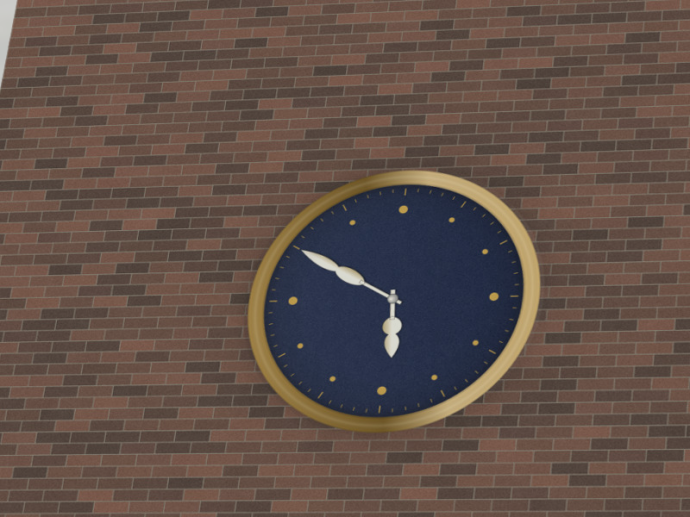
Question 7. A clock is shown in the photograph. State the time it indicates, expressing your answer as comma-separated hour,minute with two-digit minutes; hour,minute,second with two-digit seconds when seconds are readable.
5,50
